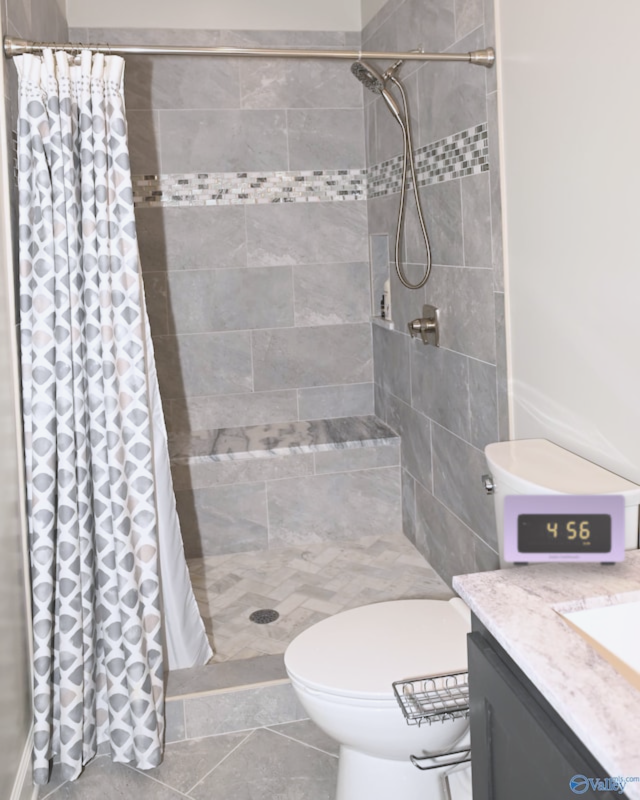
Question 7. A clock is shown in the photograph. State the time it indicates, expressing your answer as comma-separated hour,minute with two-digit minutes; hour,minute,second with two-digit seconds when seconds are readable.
4,56
